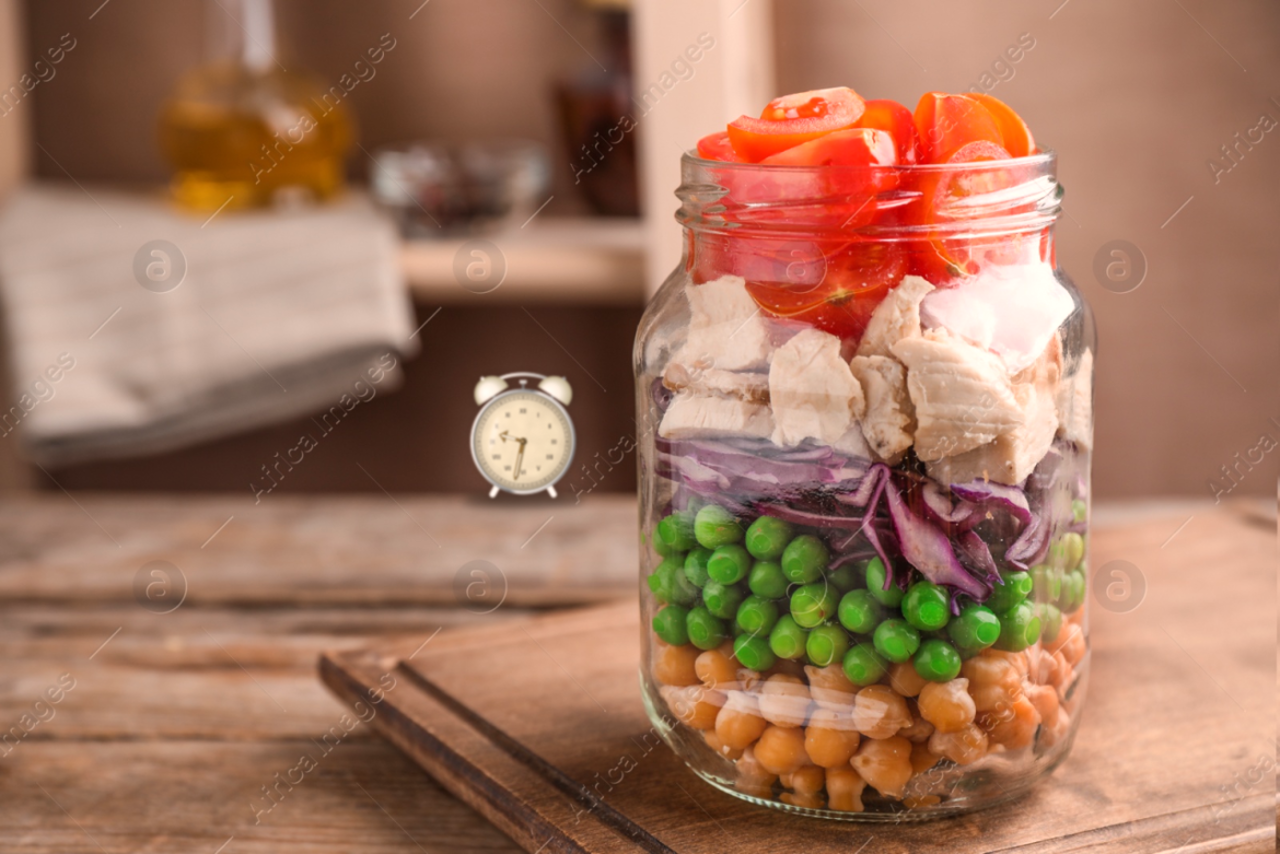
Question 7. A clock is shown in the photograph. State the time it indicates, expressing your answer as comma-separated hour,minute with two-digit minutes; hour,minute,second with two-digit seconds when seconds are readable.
9,32
